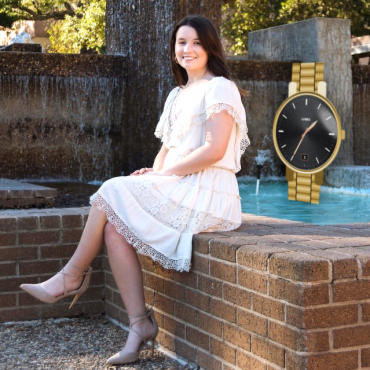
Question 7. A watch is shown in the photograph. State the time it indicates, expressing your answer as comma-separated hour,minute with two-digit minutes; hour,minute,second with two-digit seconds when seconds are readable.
1,35
